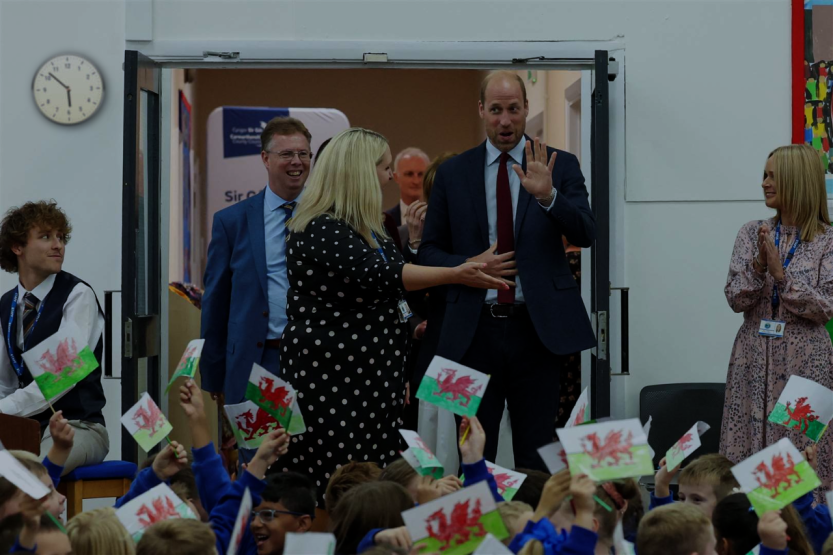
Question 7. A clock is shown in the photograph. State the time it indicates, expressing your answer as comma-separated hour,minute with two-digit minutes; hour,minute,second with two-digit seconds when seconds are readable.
5,52
